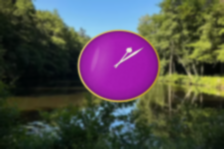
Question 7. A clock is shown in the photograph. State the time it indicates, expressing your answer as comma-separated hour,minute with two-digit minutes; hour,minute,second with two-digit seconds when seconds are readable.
1,09
